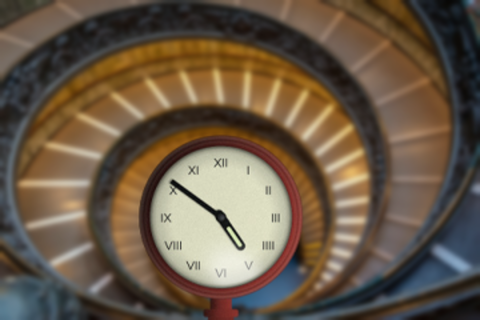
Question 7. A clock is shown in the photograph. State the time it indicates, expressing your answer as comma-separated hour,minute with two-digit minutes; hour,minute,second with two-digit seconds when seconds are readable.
4,51
